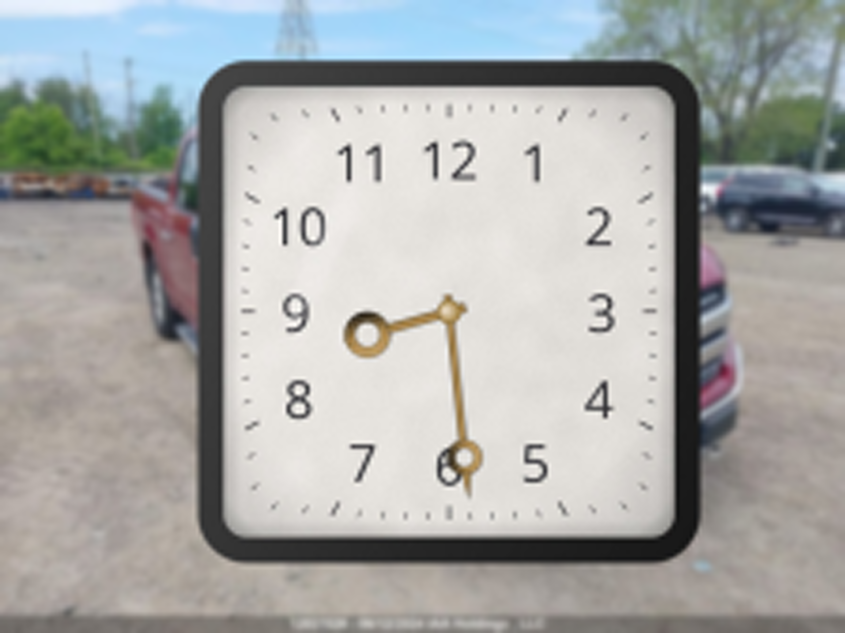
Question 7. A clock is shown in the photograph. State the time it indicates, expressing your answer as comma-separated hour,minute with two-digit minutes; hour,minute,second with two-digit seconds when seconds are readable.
8,29
